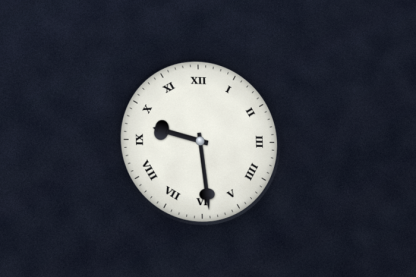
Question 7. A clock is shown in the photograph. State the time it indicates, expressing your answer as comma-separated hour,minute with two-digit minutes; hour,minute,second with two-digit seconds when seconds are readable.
9,29
